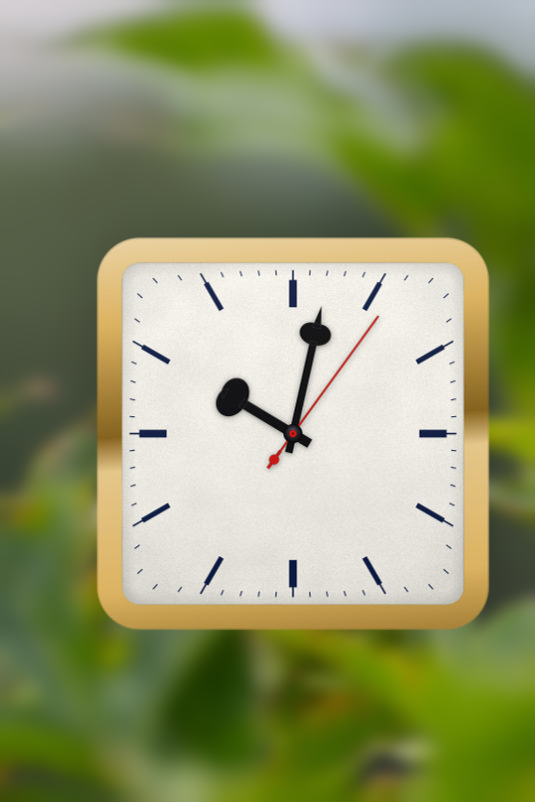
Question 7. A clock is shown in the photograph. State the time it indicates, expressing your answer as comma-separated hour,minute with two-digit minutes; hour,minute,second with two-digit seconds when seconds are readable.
10,02,06
